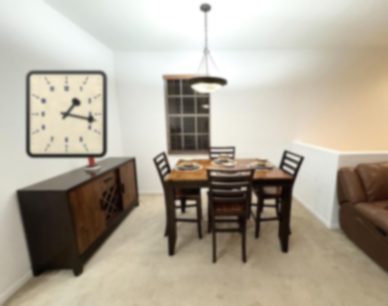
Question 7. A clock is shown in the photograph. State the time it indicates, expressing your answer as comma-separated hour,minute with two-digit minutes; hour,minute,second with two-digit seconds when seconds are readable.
1,17
